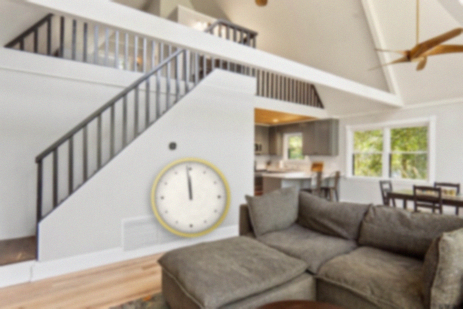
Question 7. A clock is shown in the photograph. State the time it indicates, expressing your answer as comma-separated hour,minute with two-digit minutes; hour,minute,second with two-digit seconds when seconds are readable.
11,59
